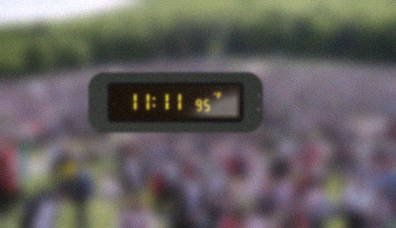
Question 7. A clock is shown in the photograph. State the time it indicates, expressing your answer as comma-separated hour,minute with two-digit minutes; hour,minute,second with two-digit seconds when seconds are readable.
11,11
